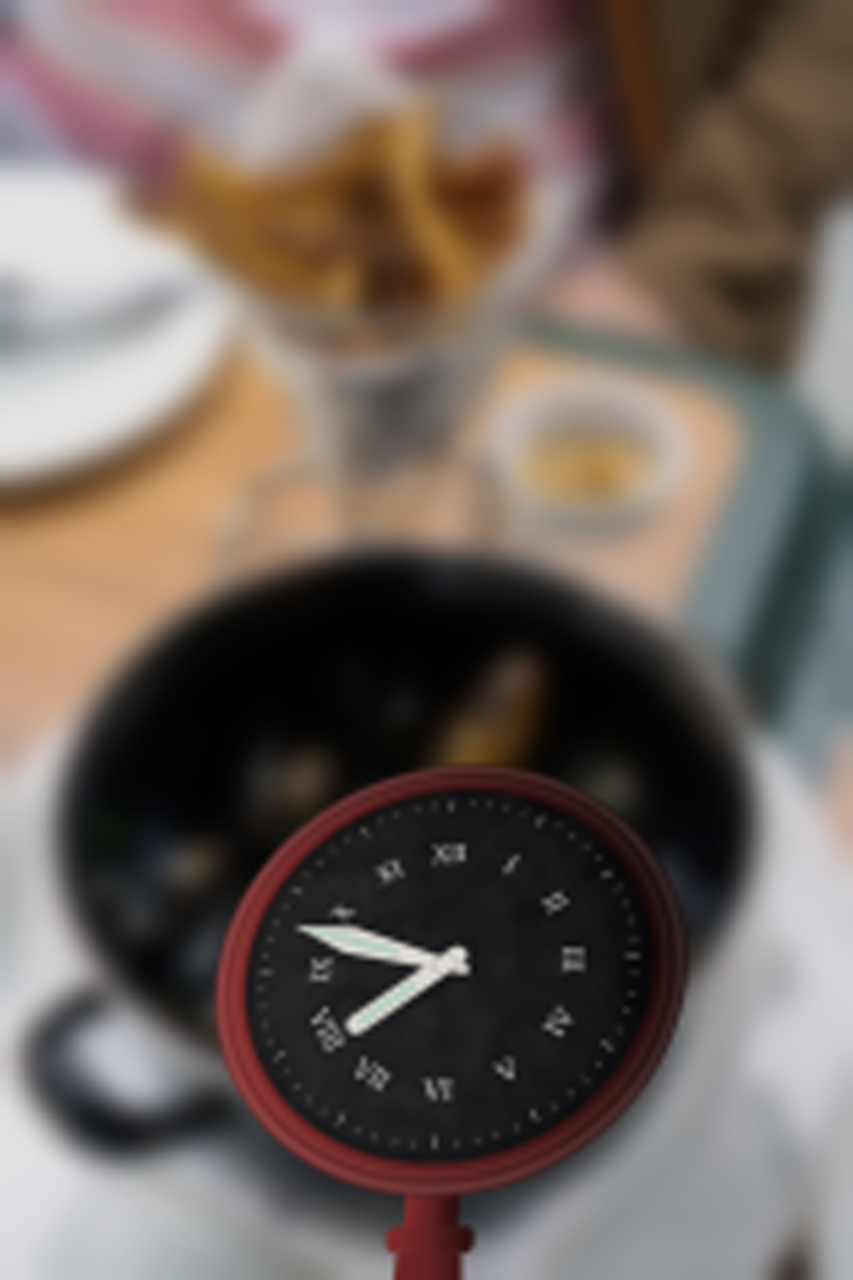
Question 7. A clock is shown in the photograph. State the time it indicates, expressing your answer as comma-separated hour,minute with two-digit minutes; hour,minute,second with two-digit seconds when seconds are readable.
7,48
